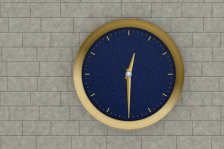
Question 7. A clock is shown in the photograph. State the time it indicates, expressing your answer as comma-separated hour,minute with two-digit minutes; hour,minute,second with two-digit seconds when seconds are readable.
12,30
